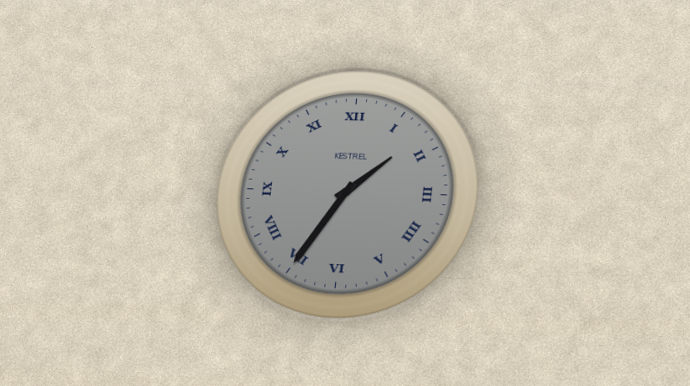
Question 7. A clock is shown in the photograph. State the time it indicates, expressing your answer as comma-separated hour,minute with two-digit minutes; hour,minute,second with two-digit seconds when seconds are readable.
1,35
